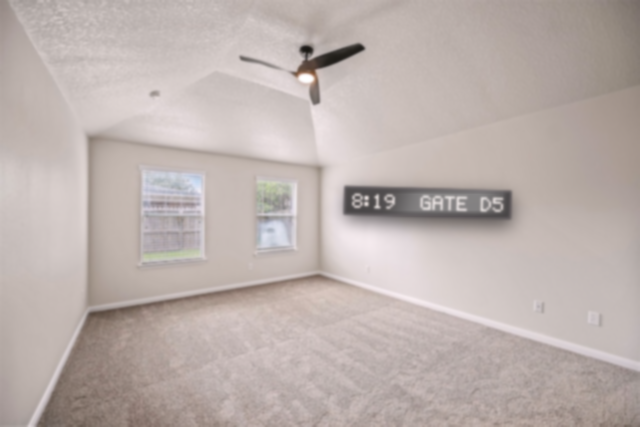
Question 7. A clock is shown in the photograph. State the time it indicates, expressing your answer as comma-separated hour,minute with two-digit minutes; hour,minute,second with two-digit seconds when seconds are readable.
8,19
